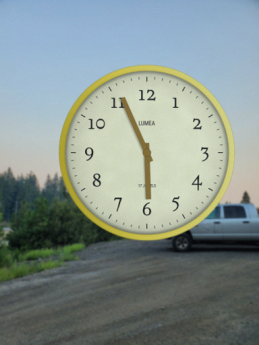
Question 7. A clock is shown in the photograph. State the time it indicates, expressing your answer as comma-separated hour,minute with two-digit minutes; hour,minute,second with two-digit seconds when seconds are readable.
5,56
